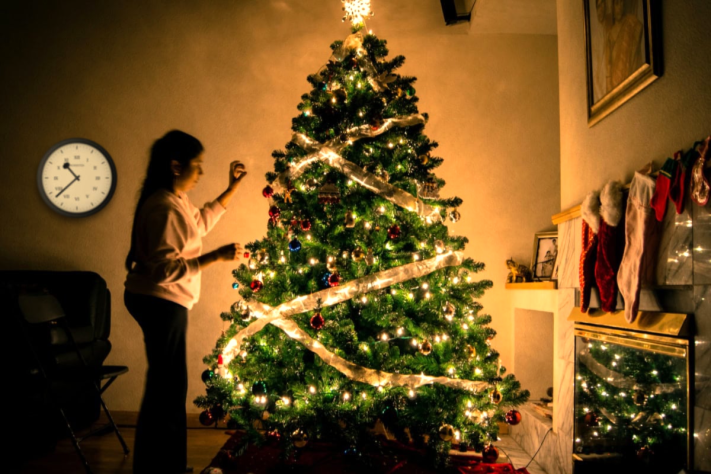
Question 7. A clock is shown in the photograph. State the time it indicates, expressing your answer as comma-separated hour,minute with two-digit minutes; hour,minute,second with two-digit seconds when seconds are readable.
10,38
